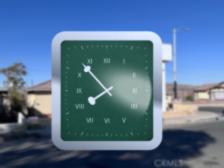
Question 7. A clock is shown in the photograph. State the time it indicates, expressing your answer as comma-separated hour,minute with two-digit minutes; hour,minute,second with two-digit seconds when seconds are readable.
7,53
